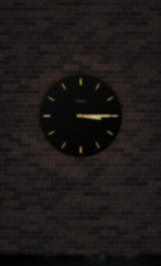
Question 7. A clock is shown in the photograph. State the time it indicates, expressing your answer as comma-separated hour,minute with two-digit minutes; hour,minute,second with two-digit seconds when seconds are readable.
3,15
